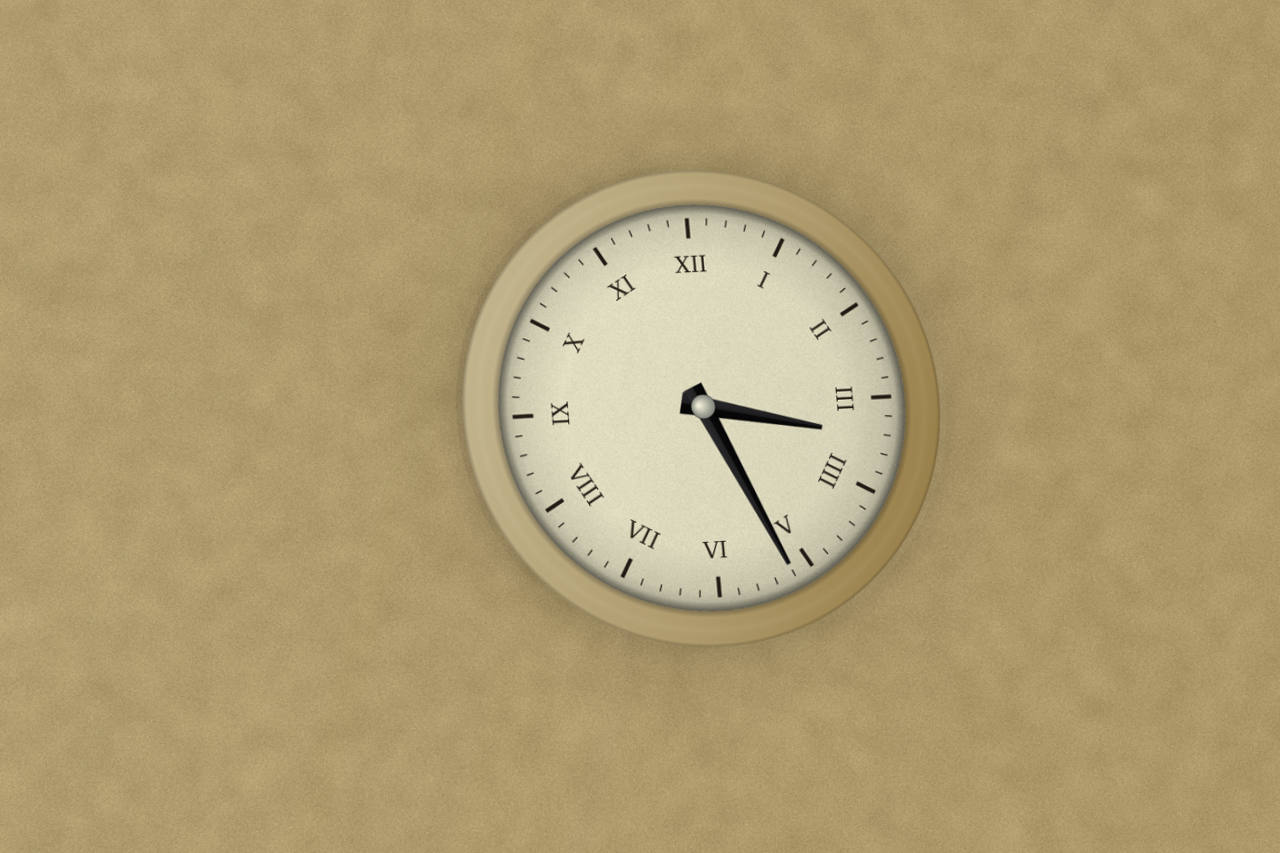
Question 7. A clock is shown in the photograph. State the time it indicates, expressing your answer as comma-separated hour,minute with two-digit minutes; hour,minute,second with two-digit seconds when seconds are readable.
3,26
